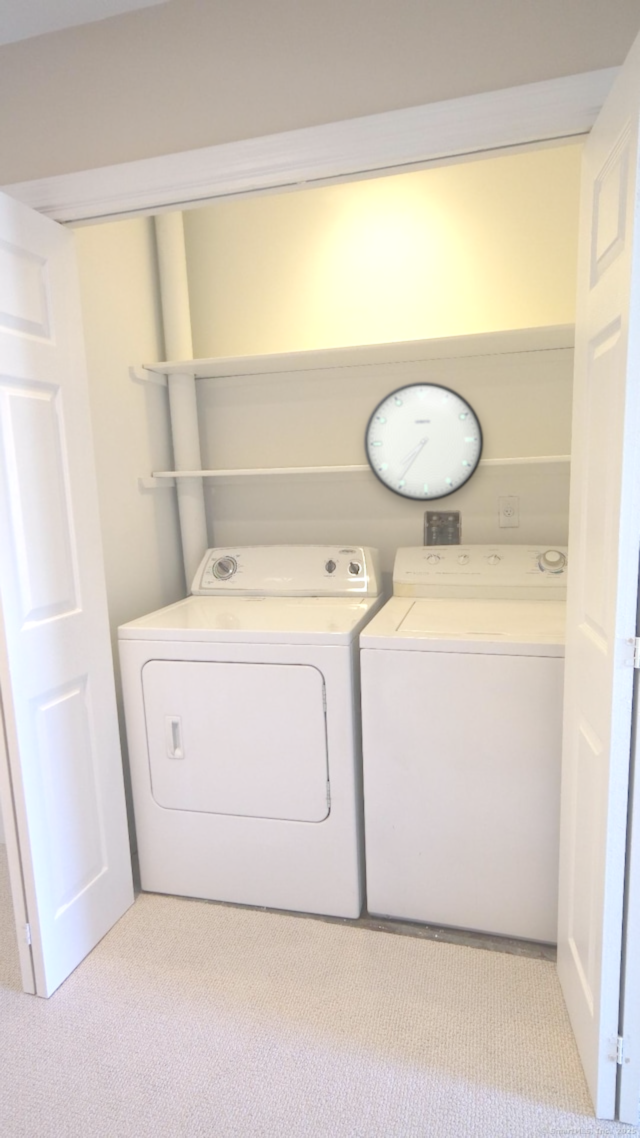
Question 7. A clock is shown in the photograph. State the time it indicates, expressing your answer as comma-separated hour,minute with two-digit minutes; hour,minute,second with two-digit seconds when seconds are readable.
7,36
